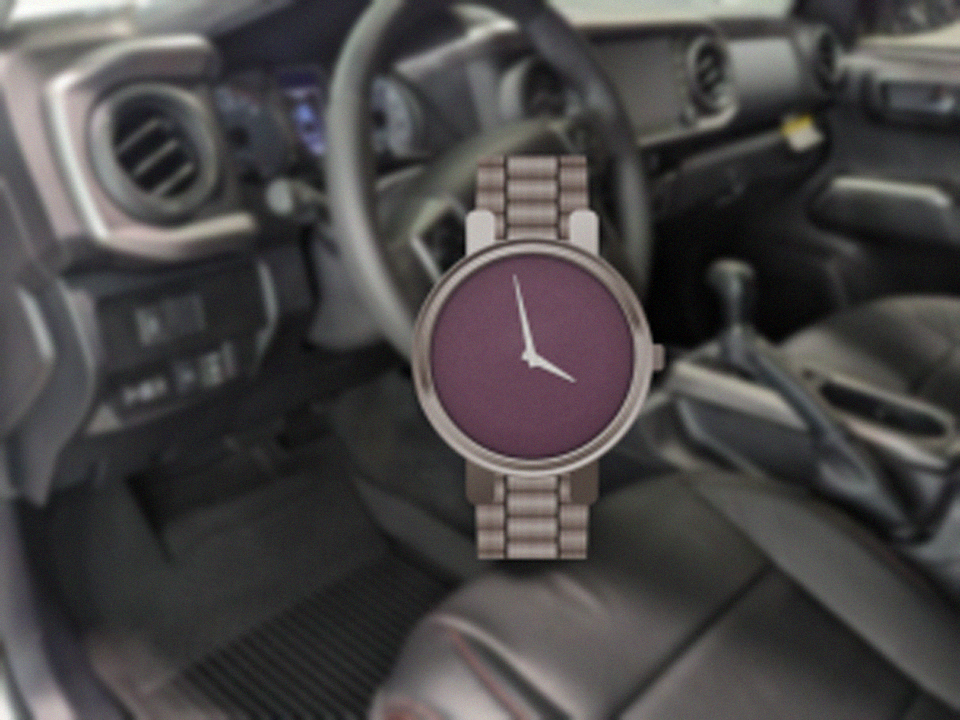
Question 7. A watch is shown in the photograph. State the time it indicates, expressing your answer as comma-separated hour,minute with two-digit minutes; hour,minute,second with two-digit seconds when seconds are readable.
3,58
